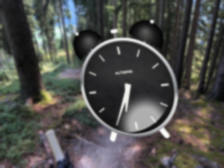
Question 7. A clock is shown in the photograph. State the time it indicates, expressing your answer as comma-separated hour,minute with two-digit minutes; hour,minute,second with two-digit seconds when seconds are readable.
6,35
